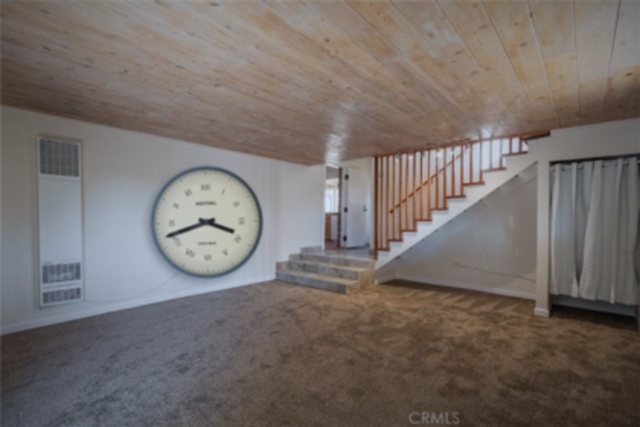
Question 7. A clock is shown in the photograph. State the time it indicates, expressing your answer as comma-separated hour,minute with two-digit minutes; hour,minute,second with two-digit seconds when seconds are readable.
3,42
